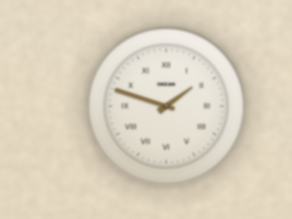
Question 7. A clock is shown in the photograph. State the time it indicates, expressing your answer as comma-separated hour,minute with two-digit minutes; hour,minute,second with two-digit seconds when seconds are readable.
1,48
